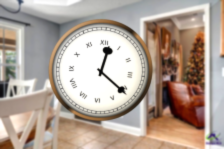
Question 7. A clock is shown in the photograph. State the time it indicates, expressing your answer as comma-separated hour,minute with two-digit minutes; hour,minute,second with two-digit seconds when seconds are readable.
12,21
